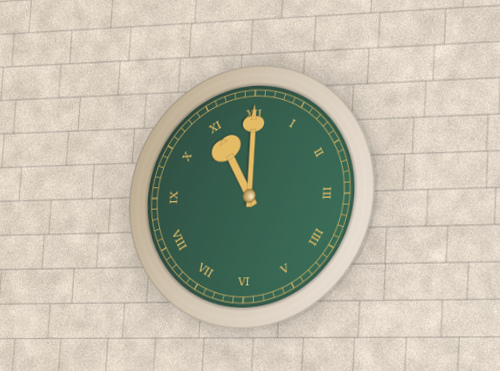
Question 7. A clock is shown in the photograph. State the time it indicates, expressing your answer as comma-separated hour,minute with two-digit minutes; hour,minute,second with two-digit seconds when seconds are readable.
11,00
